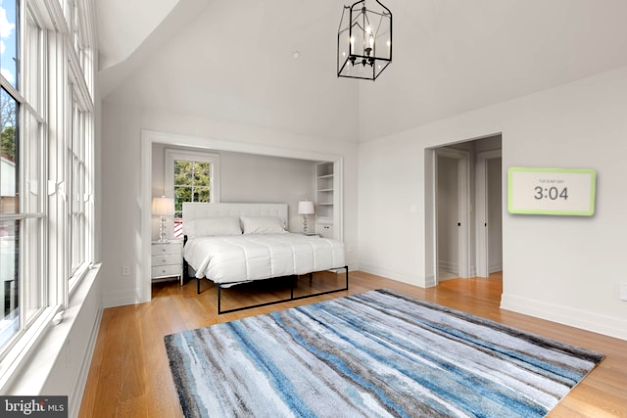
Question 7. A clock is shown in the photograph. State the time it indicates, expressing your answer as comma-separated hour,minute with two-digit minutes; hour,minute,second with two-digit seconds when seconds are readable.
3,04
